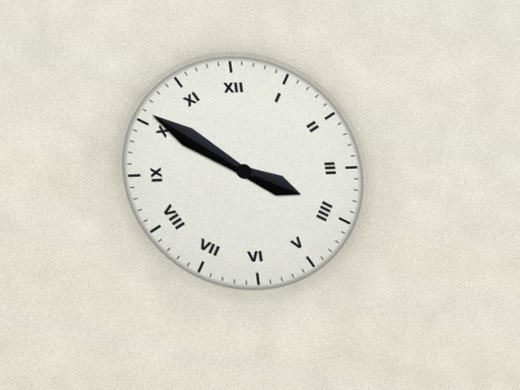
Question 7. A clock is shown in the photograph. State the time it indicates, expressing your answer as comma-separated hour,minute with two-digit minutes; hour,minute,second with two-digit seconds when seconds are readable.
3,51
